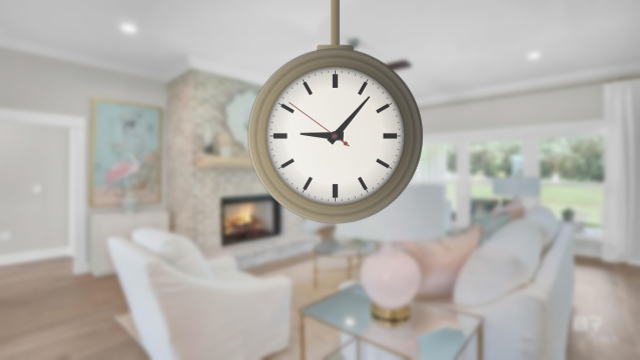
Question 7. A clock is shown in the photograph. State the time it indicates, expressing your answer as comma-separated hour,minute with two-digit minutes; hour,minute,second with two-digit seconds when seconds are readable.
9,06,51
